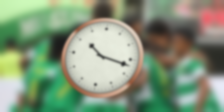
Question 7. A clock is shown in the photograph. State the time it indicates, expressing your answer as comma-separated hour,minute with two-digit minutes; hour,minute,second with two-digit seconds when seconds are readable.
10,17
